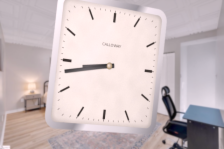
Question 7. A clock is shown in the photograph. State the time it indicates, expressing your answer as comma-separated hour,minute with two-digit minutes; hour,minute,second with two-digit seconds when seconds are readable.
8,43
